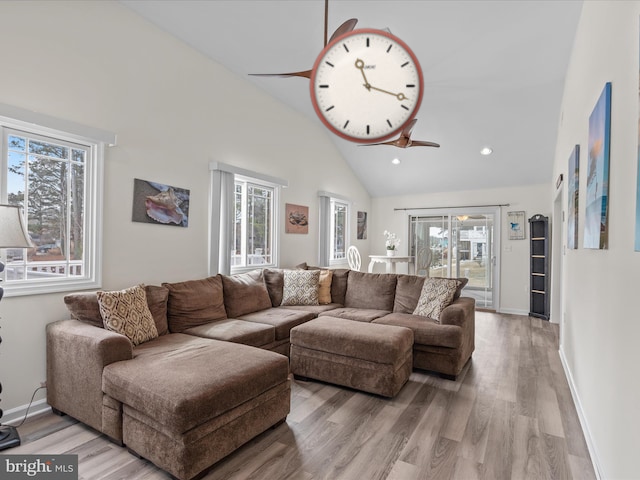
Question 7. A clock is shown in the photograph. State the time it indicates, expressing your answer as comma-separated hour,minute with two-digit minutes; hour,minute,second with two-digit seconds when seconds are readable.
11,18
